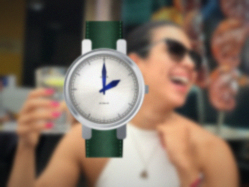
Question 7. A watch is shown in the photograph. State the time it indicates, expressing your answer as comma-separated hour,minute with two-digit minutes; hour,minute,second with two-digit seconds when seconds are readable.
2,00
